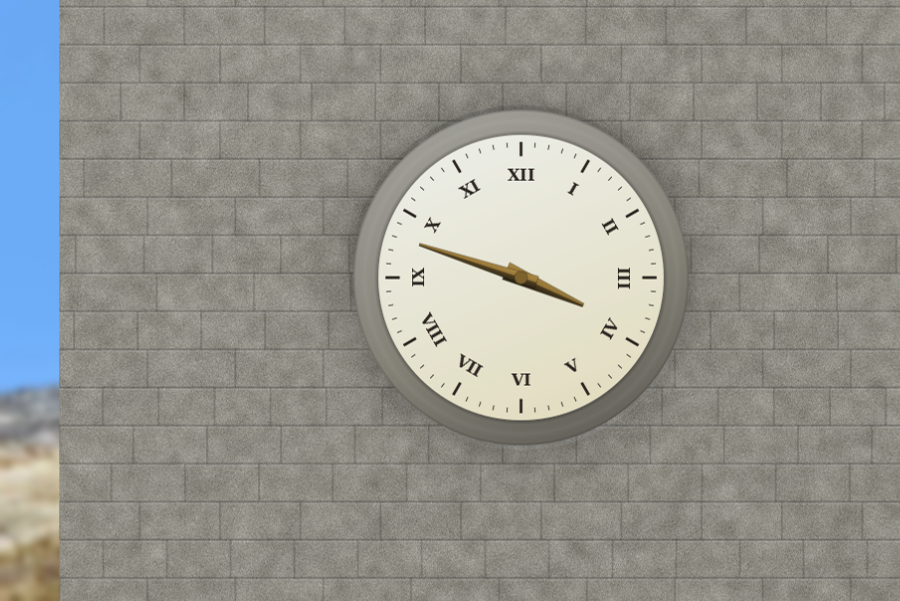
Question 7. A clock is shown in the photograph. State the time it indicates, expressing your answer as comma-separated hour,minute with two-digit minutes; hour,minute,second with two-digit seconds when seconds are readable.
3,48
